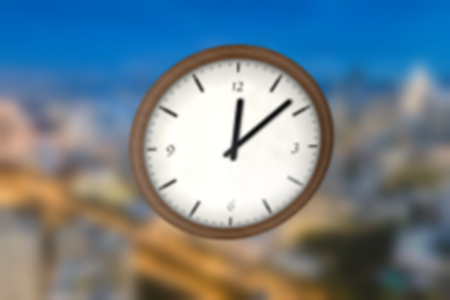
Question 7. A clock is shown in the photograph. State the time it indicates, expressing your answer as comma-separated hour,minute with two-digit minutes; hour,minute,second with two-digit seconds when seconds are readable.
12,08
